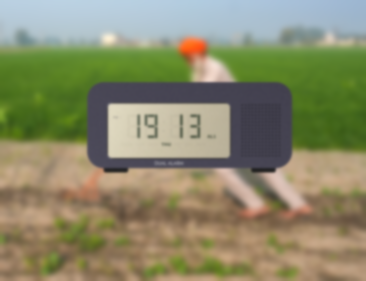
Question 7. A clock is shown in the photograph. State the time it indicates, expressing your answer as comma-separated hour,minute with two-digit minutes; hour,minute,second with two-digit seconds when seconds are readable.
19,13
